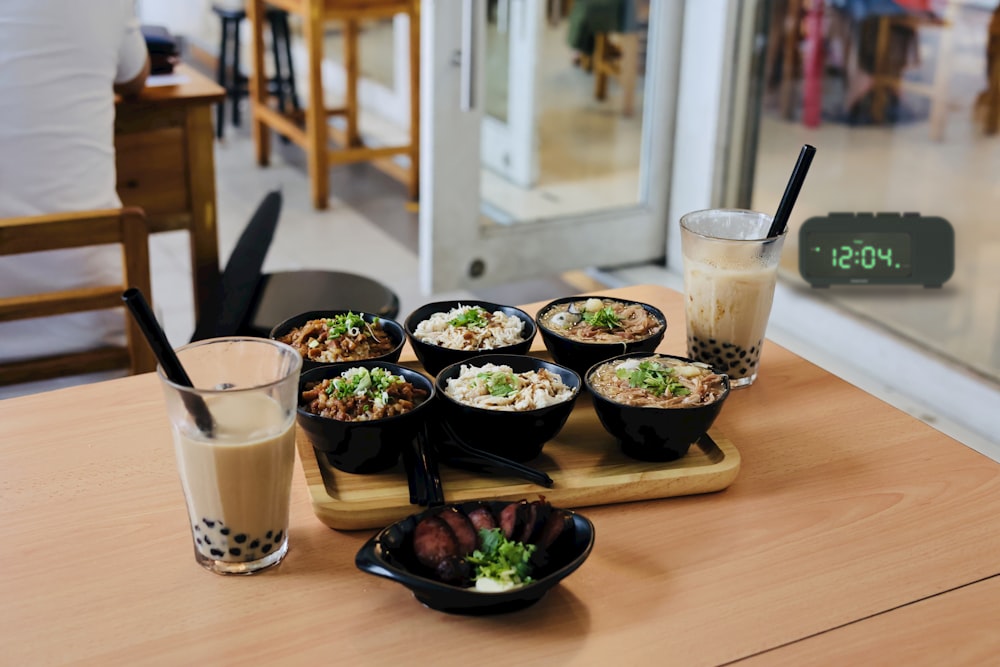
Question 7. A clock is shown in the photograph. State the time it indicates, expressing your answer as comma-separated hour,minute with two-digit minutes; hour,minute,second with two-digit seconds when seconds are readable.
12,04
